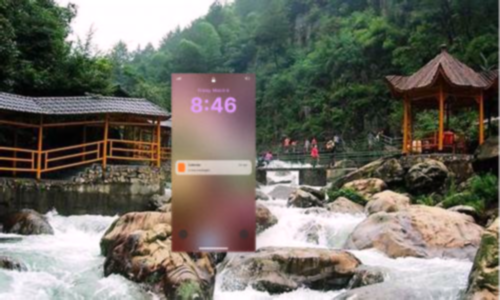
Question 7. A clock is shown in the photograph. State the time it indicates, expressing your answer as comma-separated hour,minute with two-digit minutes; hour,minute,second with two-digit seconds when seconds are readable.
8,46
